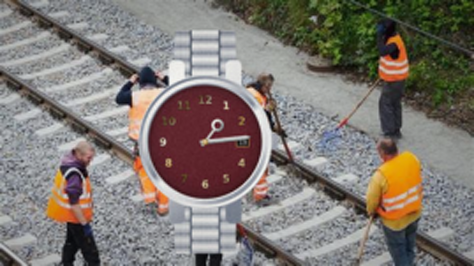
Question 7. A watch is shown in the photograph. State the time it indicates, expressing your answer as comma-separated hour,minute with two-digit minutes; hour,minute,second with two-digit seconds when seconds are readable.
1,14
